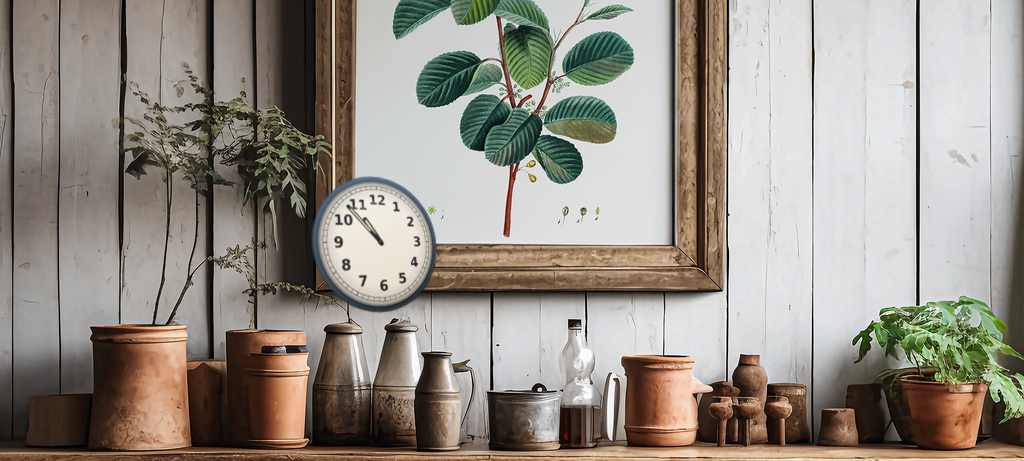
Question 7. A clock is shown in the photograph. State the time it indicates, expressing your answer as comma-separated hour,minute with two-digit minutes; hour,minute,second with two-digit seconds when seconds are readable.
10,53
